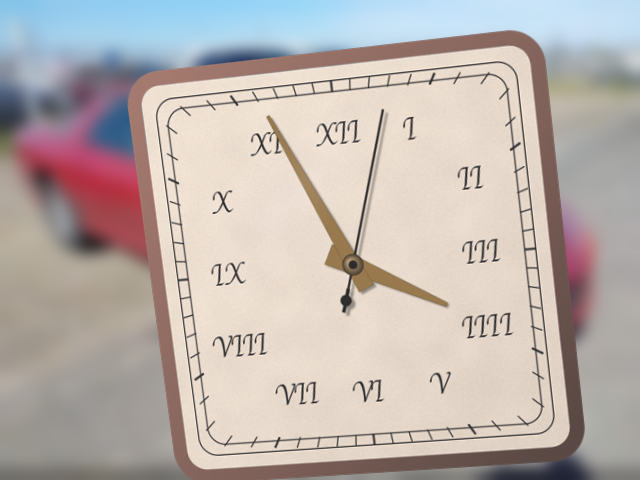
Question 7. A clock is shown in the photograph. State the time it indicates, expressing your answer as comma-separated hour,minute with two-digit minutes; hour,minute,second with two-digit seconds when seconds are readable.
3,56,03
